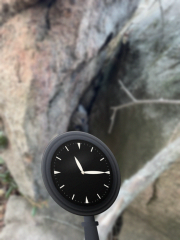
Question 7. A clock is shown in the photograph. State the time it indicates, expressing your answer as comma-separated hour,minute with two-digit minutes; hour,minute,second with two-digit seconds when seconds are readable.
11,15
